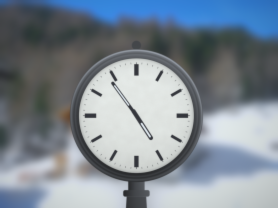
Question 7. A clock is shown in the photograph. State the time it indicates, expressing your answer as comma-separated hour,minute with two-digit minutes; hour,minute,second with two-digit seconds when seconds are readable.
4,54
